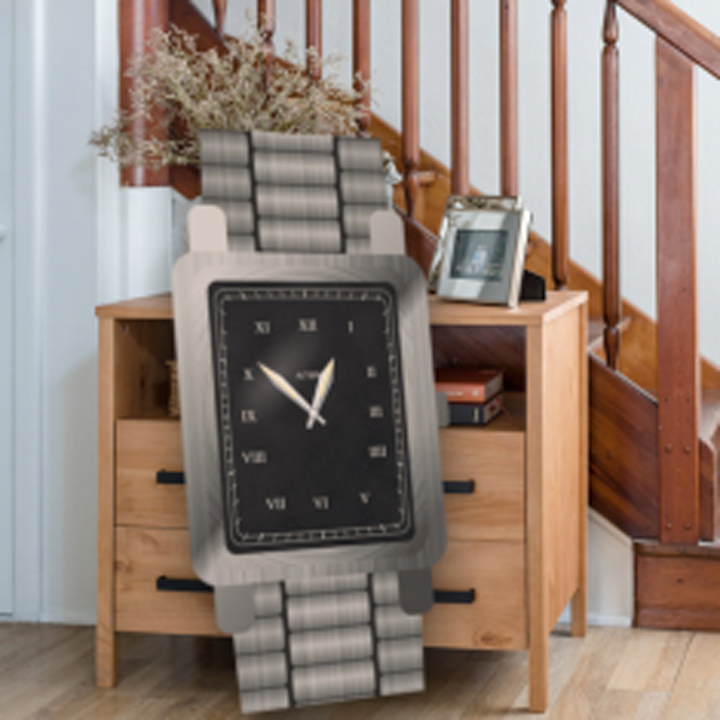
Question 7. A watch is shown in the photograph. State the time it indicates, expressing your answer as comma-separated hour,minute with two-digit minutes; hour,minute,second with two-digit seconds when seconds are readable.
12,52
